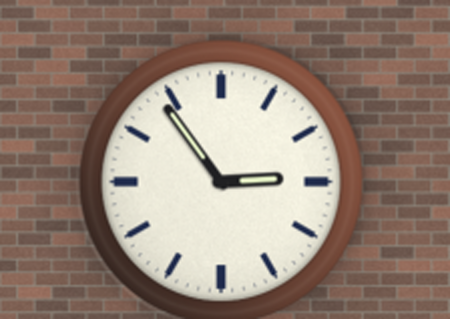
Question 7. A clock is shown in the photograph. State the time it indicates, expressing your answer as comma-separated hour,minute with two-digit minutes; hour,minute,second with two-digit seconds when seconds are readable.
2,54
